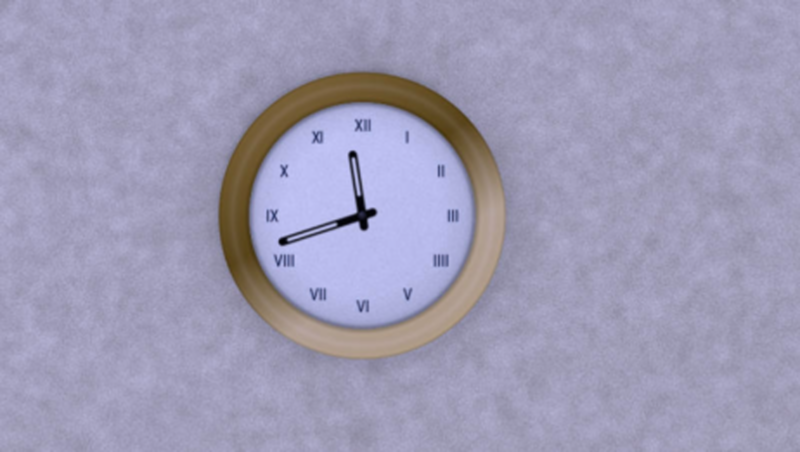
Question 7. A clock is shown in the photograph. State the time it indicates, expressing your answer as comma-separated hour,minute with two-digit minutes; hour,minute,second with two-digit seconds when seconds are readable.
11,42
